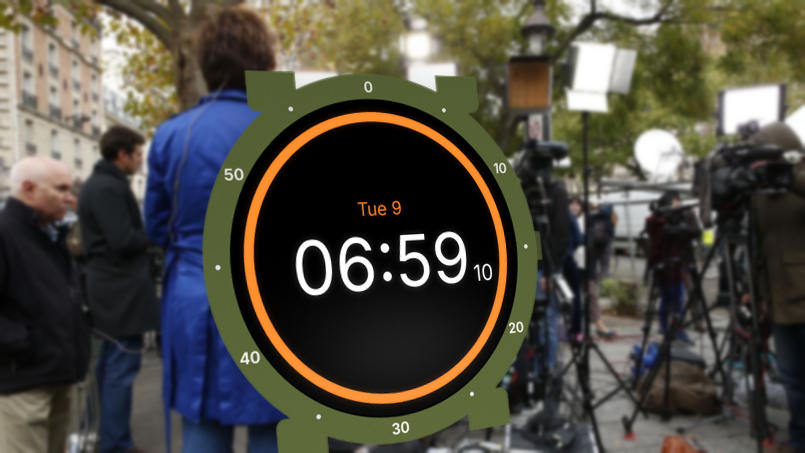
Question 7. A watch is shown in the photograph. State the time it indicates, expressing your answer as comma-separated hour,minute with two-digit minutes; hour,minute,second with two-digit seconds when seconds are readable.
6,59,10
